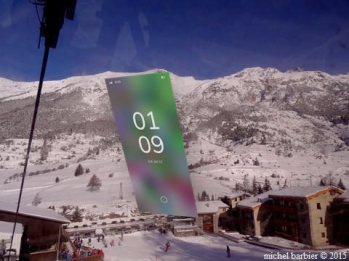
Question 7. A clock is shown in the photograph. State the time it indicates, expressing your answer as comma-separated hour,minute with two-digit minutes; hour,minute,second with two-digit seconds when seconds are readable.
1,09
